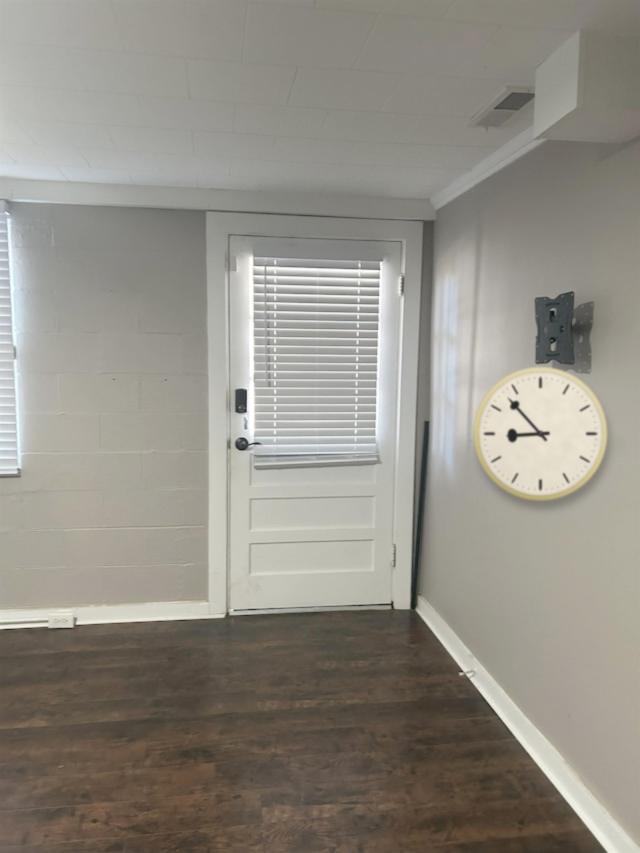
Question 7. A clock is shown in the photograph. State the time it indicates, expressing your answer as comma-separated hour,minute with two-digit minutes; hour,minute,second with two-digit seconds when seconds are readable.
8,53
